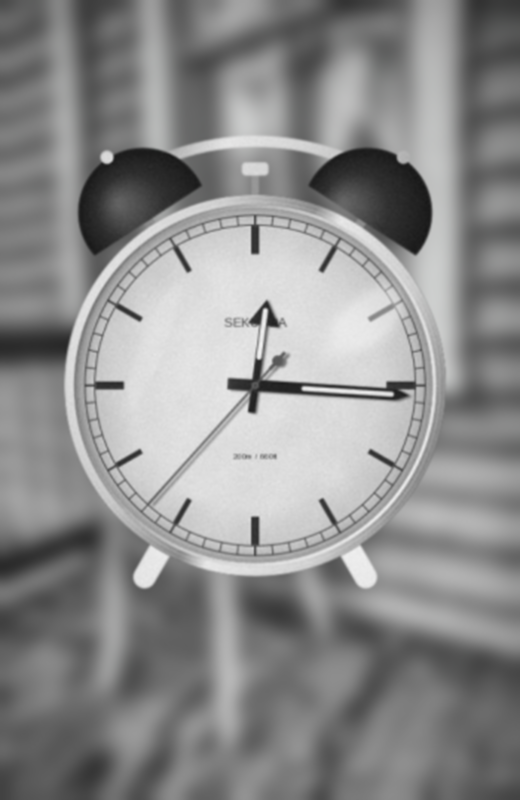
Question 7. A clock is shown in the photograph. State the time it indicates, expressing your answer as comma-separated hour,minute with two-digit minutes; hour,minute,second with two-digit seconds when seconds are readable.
12,15,37
